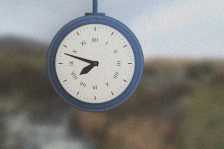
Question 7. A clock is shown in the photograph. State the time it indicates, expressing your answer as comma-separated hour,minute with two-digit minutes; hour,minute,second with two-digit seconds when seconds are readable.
7,48
